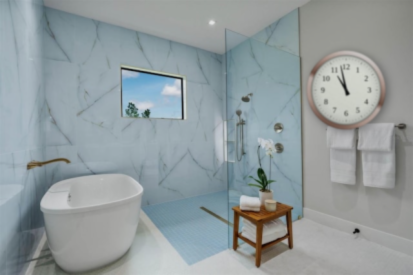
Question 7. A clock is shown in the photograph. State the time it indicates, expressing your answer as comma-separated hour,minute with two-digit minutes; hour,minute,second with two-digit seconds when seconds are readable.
10,58
